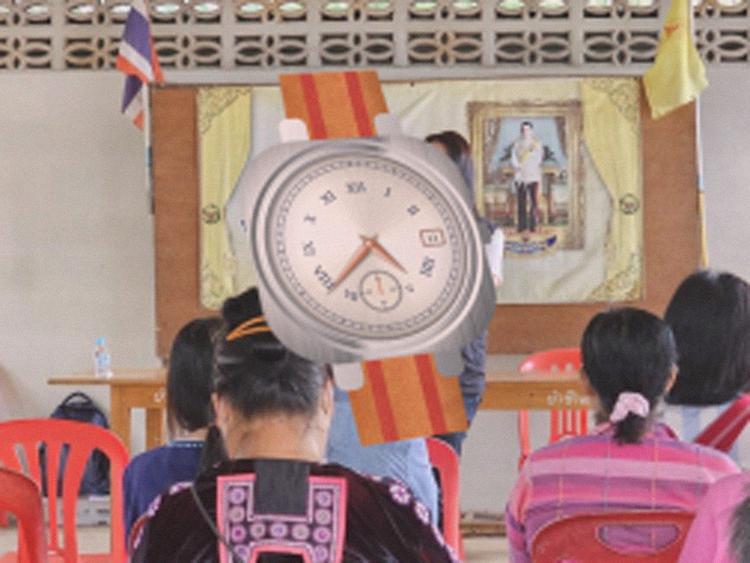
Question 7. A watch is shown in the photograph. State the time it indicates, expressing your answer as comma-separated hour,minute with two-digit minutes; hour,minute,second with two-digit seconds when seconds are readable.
4,38
